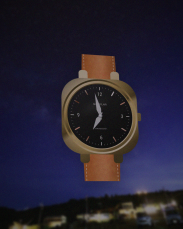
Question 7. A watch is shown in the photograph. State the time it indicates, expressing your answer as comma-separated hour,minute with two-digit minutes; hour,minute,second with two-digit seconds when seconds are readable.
6,58
